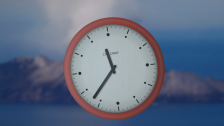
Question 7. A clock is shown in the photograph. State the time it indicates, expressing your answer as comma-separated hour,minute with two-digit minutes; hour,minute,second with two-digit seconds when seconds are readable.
11,37
